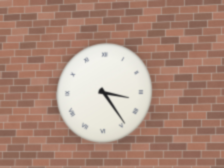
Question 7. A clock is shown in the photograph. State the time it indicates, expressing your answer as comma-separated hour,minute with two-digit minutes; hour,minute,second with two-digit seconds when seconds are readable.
3,24
